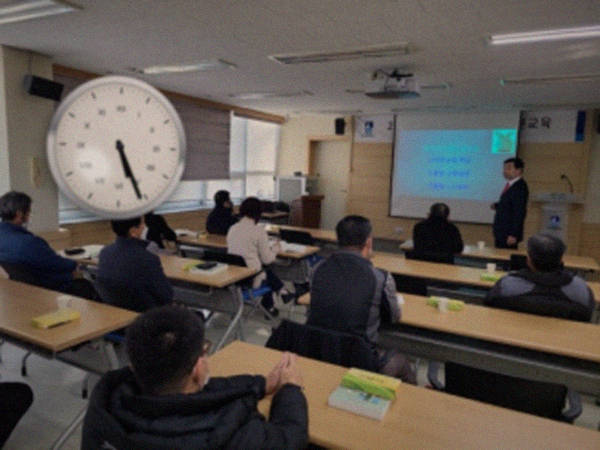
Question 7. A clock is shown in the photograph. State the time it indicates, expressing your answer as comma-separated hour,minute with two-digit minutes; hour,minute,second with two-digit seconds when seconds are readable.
5,26
